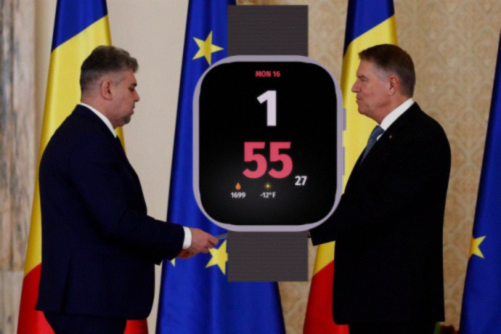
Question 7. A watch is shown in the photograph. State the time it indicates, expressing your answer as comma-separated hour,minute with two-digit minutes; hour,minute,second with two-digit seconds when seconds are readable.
1,55,27
